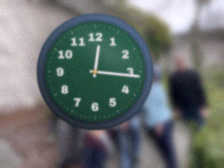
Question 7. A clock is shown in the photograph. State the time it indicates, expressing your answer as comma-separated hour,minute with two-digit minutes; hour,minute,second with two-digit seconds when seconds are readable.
12,16
